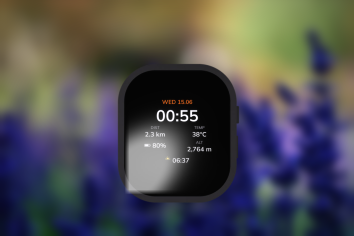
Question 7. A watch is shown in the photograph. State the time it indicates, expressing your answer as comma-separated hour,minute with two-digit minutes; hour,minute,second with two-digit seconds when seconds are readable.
0,55
